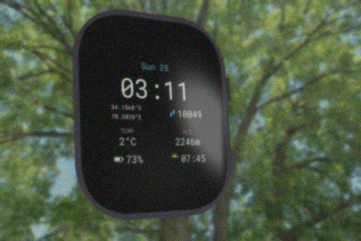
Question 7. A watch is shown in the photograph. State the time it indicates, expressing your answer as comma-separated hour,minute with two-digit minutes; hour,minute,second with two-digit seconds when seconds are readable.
3,11
